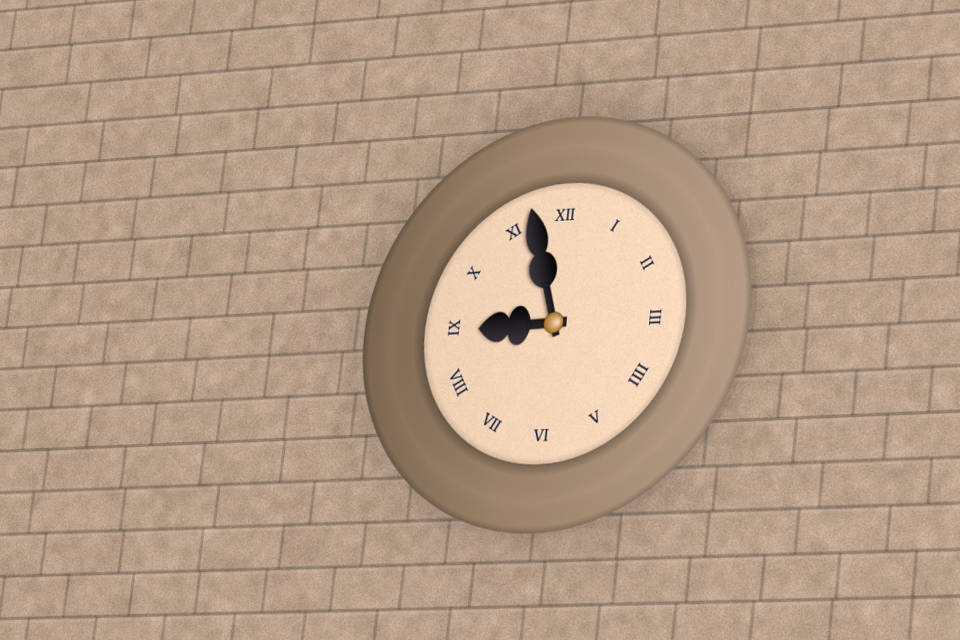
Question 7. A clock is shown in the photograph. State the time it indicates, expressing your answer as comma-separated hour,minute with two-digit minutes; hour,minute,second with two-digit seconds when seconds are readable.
8,57
